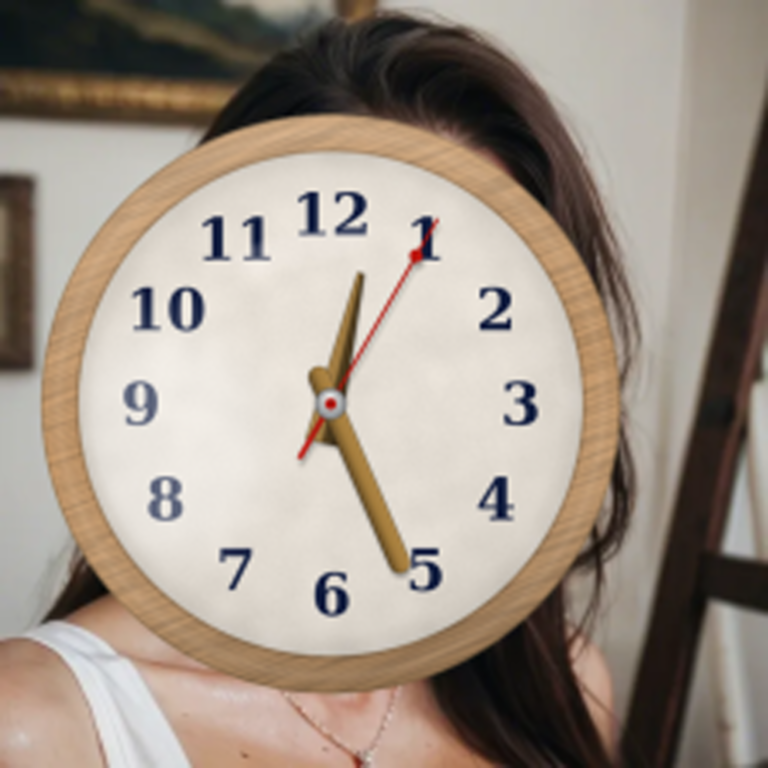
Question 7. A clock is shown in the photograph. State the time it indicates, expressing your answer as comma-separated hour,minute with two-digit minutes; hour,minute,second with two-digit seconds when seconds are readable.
12,26,05
